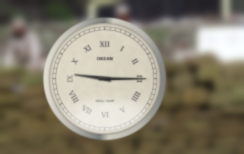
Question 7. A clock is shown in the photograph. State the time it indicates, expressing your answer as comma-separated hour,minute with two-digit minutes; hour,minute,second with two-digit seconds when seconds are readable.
9,15
